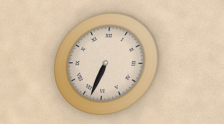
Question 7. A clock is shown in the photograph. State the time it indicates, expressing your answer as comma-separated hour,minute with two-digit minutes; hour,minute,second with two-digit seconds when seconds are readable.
6,33
